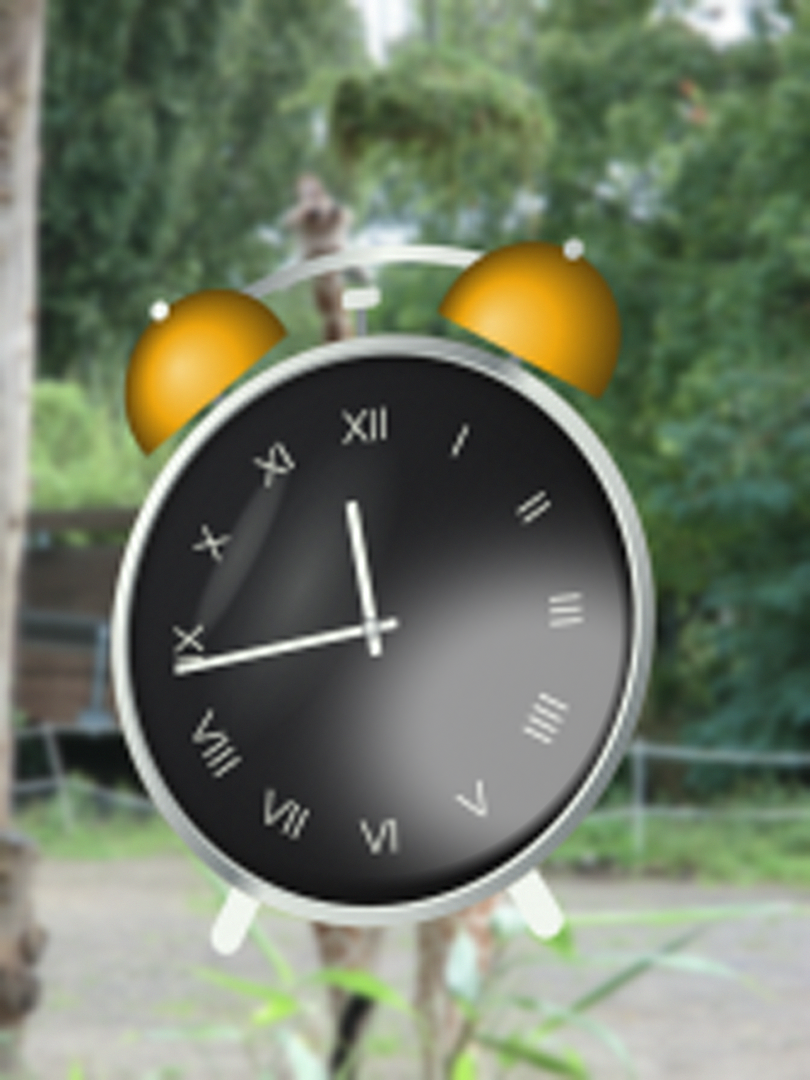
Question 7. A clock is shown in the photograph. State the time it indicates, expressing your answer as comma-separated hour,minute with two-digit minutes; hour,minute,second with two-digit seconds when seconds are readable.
11,44
